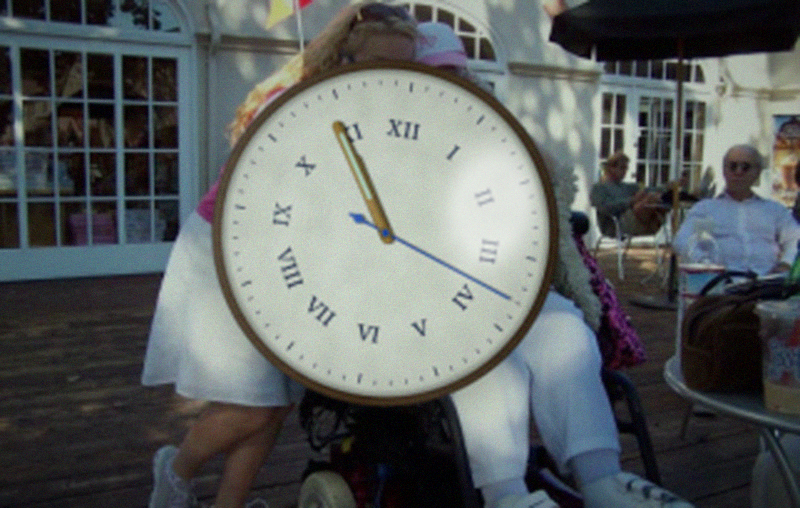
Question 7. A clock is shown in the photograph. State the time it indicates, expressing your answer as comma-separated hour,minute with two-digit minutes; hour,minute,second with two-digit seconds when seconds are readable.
10,54,18
